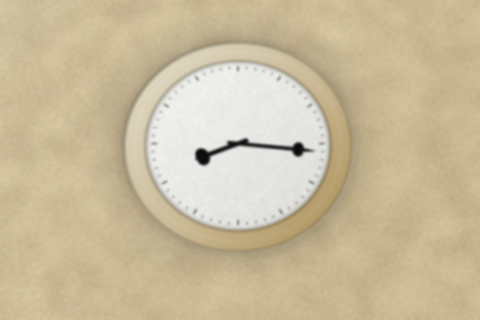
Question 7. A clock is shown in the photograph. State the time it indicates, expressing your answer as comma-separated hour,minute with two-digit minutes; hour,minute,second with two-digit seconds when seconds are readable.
8,16
